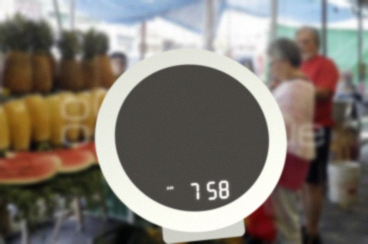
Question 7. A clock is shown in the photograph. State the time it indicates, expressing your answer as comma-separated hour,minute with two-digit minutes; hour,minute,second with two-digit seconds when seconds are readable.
7,58
